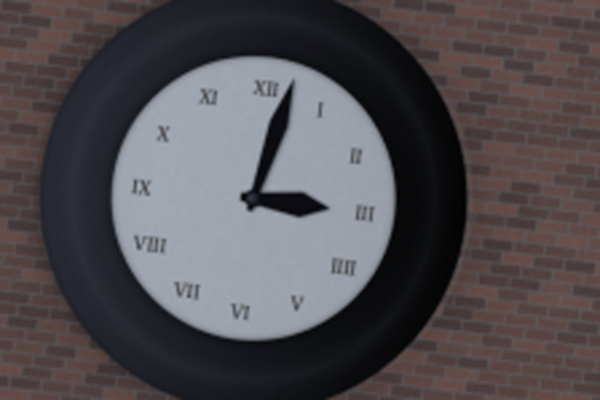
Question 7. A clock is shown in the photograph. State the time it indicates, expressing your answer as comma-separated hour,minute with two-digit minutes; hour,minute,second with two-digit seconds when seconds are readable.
3,02
